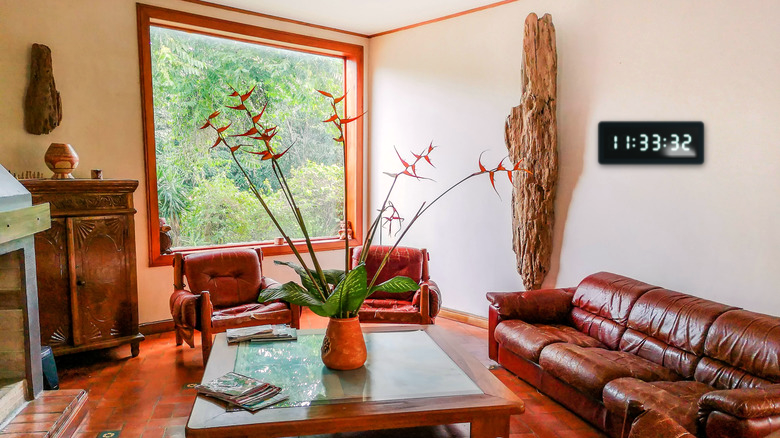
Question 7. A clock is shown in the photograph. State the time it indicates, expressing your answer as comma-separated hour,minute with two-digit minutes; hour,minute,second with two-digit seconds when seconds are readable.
11,33,32
